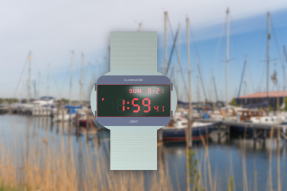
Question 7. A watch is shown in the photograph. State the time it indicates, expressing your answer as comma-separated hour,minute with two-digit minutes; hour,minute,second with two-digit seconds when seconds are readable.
1,59,41
